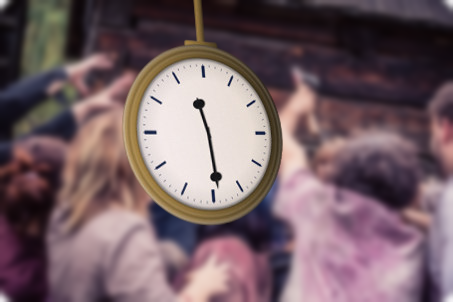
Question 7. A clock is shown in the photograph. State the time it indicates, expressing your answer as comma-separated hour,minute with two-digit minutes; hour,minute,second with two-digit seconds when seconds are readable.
11,29
